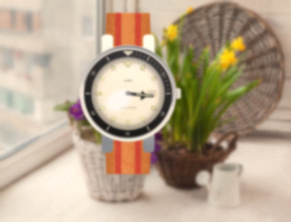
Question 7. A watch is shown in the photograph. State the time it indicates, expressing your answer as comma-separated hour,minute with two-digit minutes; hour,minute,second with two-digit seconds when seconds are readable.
3,16
